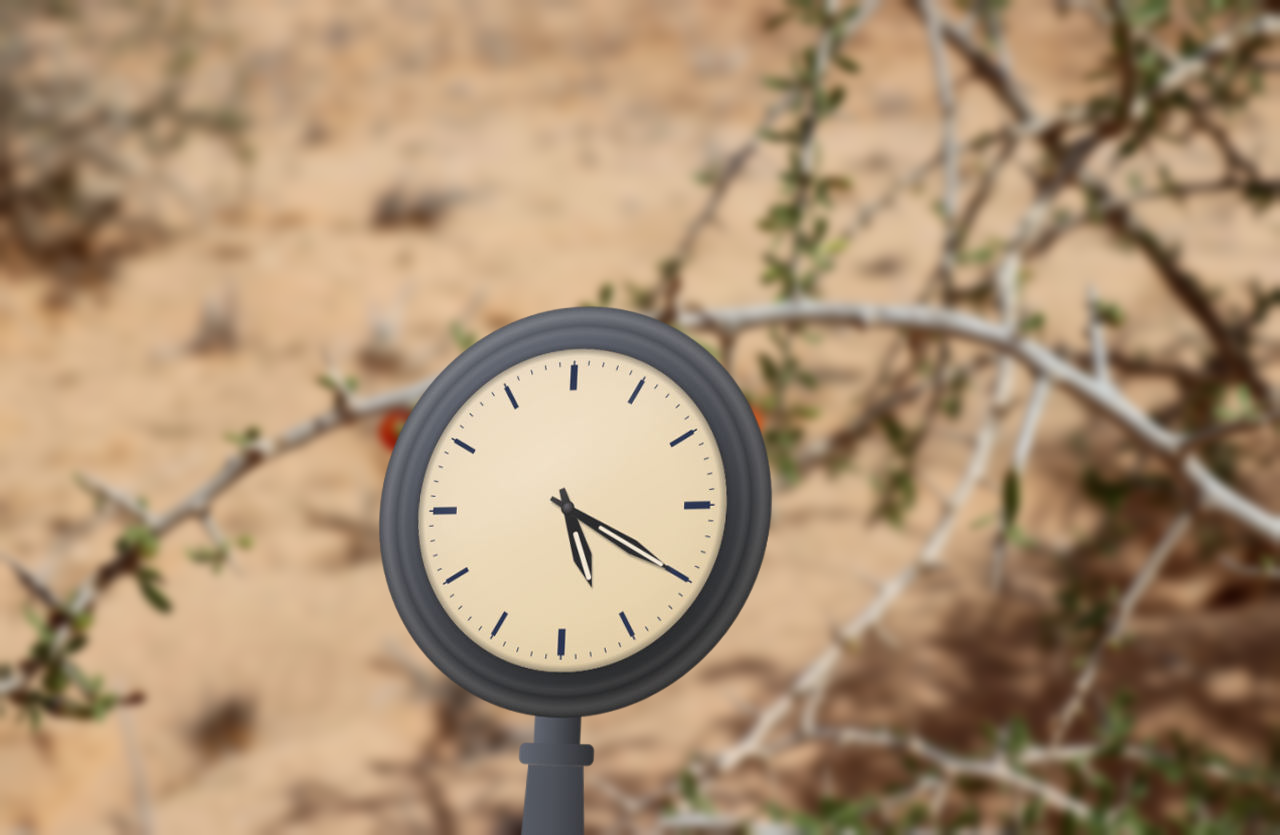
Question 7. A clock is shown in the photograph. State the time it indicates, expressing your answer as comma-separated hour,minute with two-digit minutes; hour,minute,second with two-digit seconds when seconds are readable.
5,20
